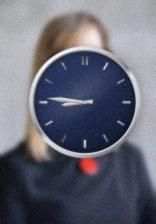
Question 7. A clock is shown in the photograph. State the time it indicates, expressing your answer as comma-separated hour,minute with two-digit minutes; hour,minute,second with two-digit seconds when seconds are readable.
8,46
